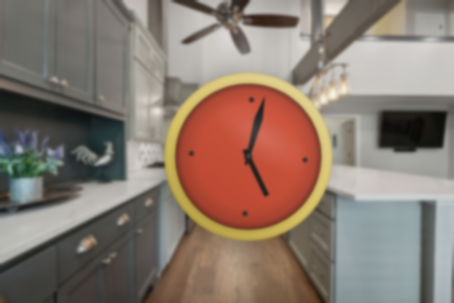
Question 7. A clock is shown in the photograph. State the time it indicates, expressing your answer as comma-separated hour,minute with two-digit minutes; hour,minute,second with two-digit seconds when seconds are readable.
5,02
